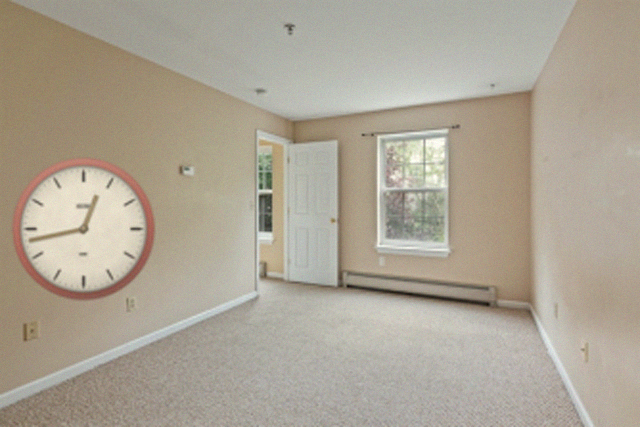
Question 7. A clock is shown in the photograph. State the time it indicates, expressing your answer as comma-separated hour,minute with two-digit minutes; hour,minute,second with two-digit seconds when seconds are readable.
12,43
